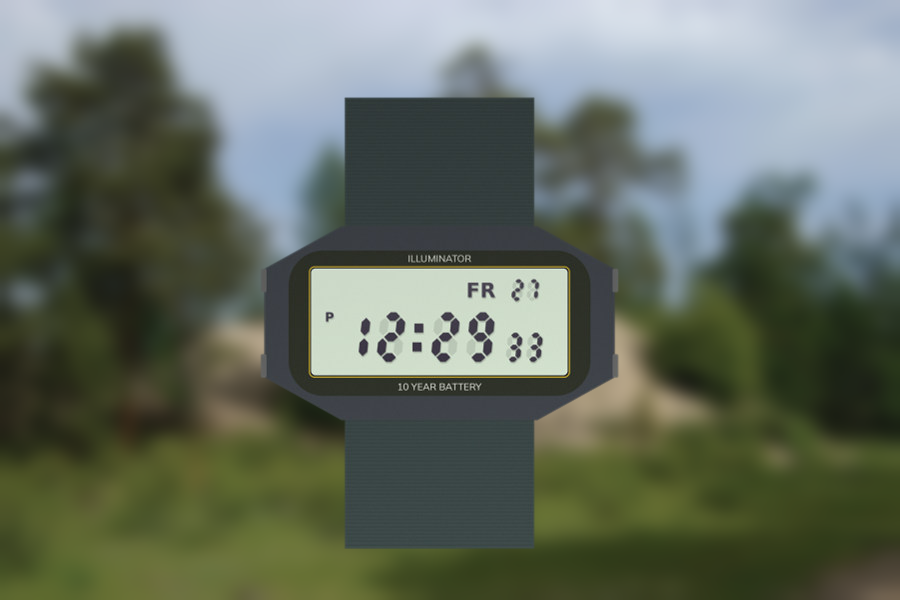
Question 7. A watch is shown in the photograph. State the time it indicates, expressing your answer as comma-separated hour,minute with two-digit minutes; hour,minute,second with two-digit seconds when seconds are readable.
12,29,33
